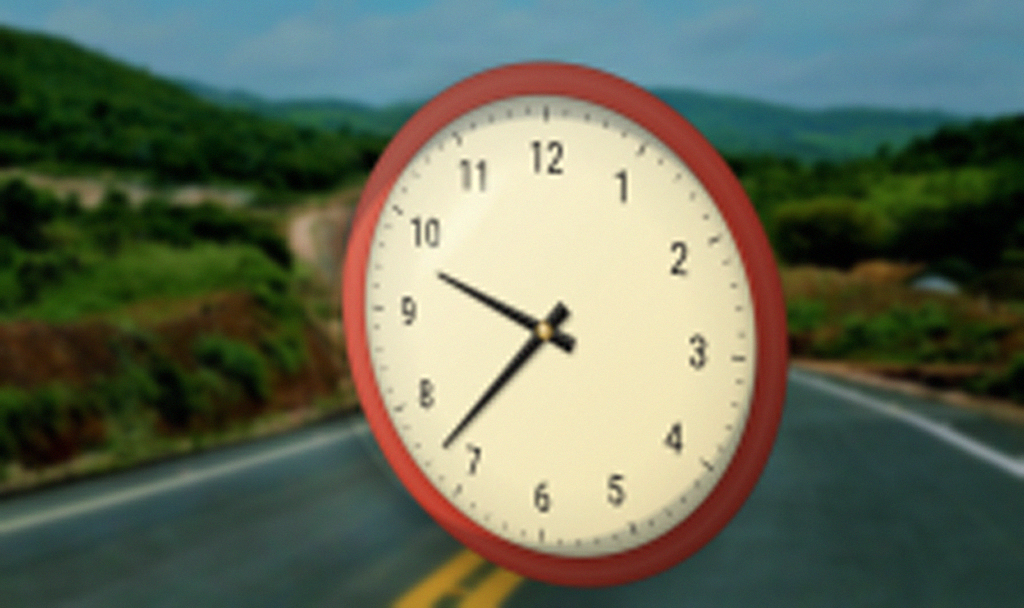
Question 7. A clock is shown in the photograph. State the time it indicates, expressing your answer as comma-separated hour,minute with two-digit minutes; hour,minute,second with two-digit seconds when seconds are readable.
9,37
